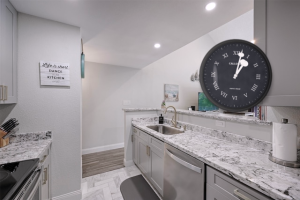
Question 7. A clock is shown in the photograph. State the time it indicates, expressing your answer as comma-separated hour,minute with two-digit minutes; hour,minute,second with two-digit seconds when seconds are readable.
1,02
